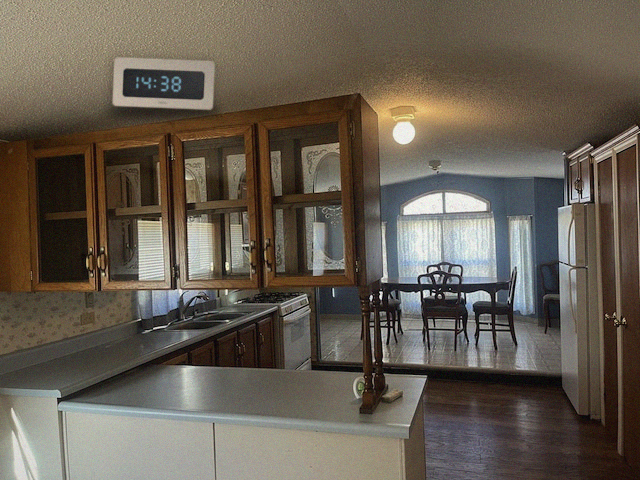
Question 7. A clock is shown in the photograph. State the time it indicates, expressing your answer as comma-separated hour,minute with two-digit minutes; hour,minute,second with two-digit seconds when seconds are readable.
14,38
